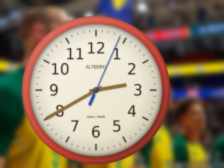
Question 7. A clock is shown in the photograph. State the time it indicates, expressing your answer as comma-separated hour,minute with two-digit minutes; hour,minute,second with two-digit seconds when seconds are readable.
2,40,04
